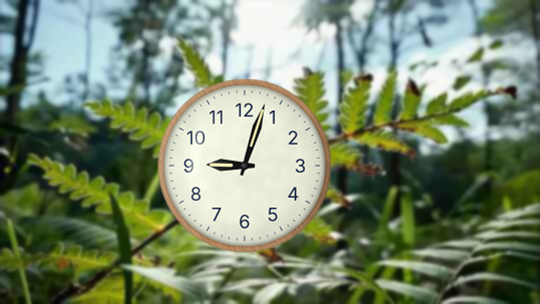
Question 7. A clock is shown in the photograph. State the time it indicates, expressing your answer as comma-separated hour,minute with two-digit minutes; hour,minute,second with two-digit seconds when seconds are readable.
9,03
